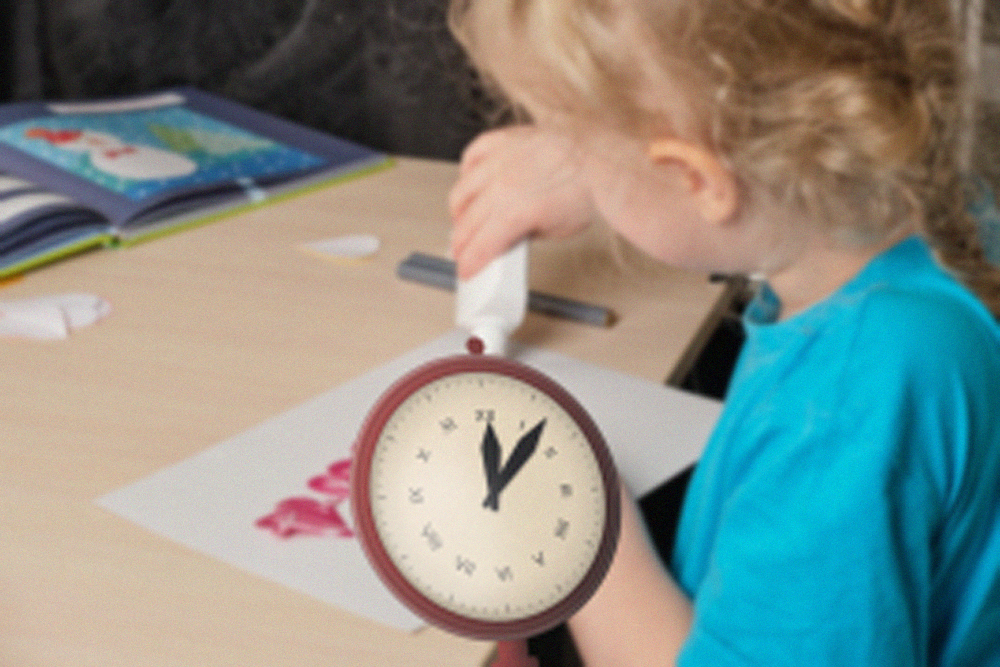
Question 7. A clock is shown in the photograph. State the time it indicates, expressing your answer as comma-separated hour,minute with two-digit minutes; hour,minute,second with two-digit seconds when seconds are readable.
12,07
